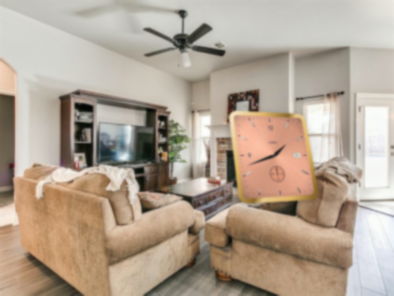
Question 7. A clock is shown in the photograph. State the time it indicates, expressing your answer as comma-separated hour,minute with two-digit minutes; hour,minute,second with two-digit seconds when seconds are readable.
1,42
